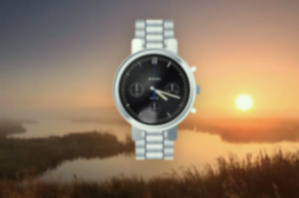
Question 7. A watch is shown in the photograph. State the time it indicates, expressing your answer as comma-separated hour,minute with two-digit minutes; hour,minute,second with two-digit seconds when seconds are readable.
4,18
